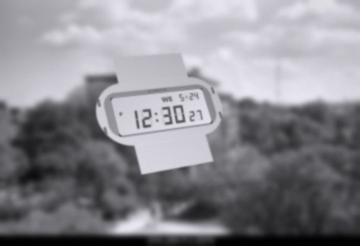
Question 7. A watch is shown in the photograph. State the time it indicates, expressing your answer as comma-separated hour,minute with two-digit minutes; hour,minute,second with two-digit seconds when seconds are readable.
12,30,27
